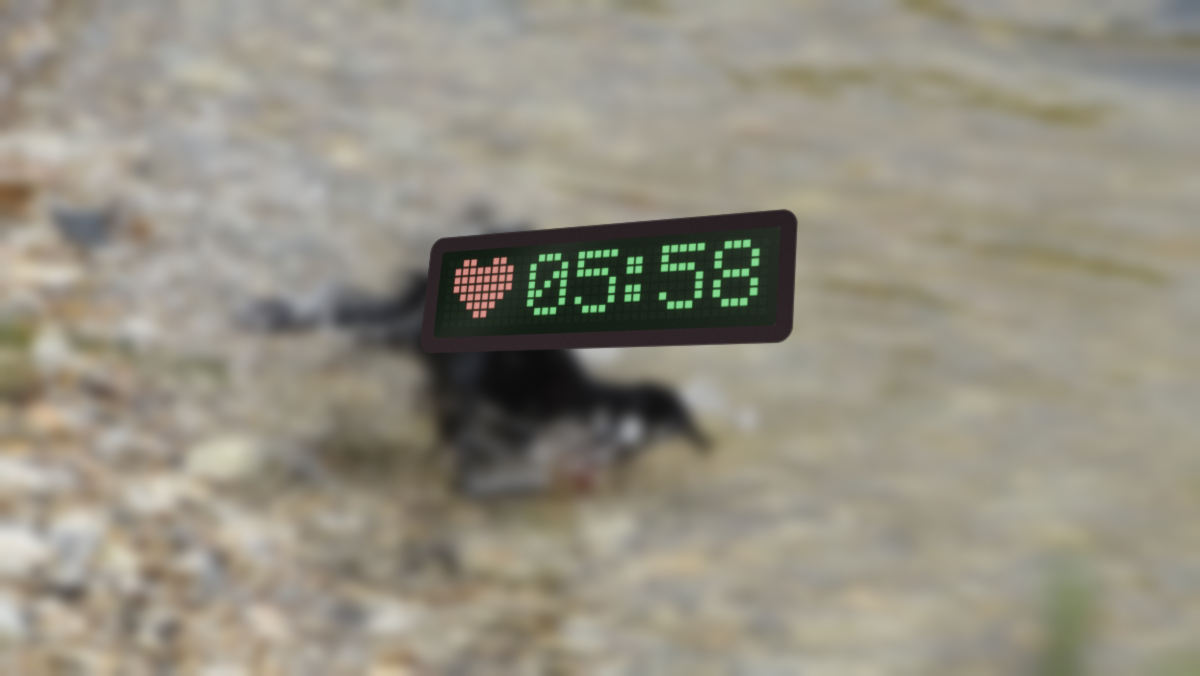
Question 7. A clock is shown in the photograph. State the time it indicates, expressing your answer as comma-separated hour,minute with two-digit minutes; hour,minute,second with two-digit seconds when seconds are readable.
5,58
